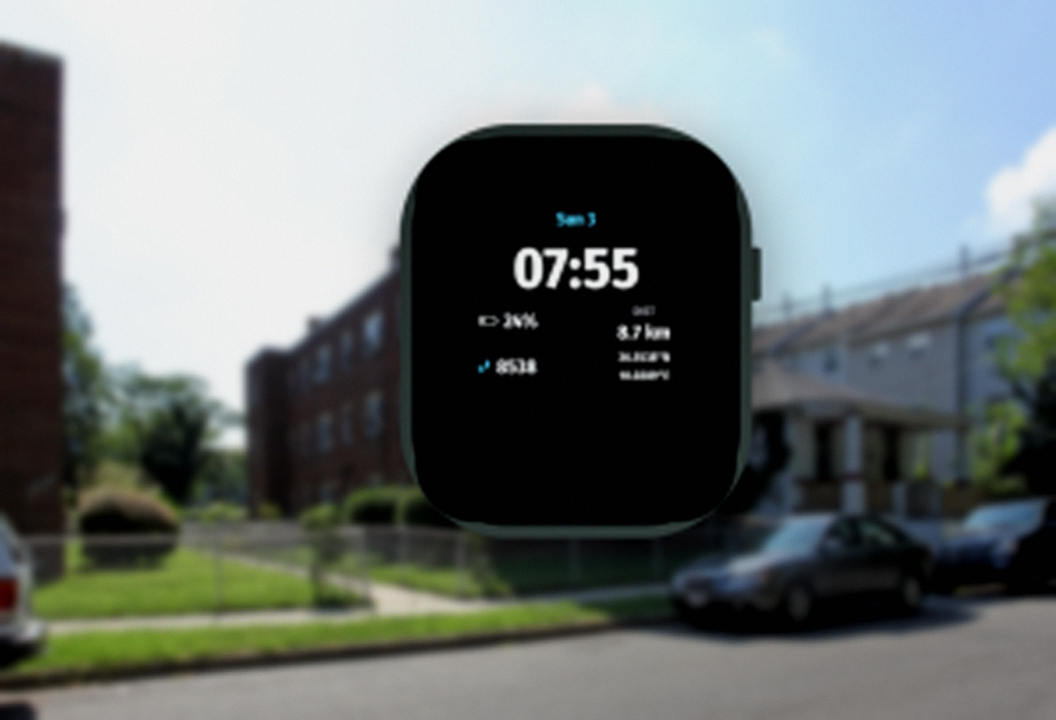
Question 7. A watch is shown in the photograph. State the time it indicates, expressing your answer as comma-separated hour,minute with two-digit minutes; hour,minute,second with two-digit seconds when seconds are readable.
7,55
